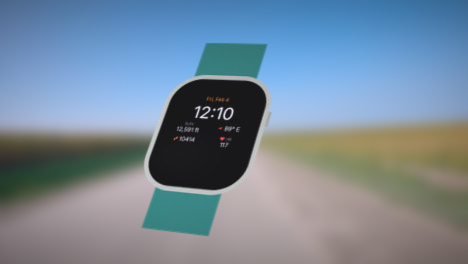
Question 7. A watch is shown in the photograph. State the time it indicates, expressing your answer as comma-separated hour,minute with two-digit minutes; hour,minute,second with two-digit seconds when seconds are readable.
12,10
